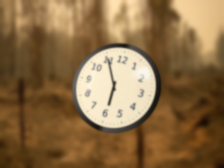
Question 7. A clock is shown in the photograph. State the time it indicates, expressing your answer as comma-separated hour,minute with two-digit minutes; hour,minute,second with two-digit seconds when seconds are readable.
5,55
